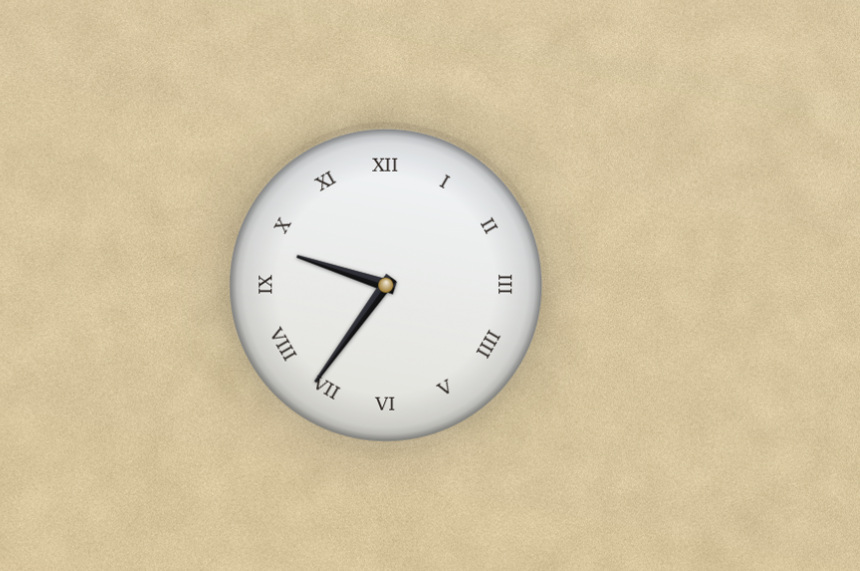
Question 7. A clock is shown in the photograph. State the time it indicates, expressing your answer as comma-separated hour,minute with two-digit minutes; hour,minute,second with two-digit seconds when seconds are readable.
9,36
